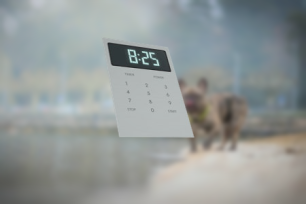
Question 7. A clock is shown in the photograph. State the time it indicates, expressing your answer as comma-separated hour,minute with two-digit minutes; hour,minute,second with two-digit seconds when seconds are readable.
8,25
